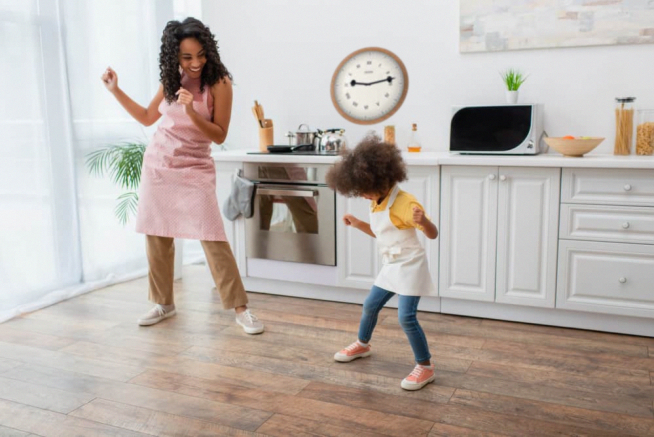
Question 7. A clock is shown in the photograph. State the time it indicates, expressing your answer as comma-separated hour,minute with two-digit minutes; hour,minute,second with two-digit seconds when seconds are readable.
9,13
